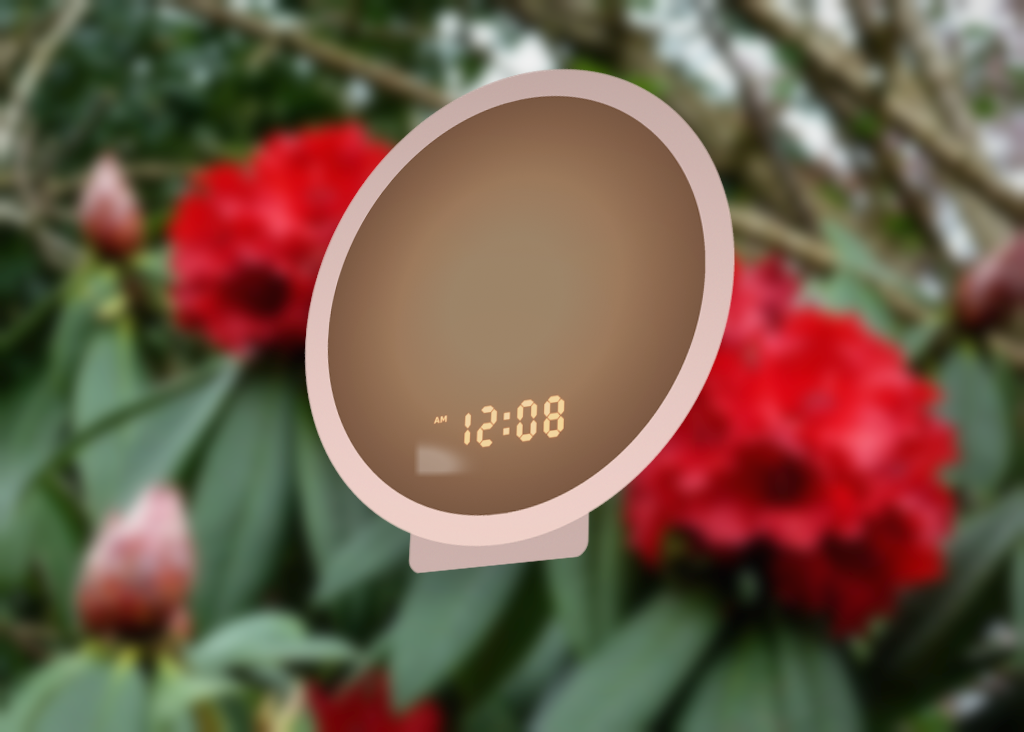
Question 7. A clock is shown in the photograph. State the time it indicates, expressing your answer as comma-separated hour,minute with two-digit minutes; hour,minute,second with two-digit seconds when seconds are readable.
12,08
